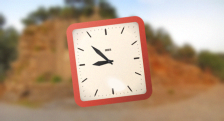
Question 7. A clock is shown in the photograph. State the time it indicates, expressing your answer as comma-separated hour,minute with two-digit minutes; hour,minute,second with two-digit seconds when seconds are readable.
8,53
